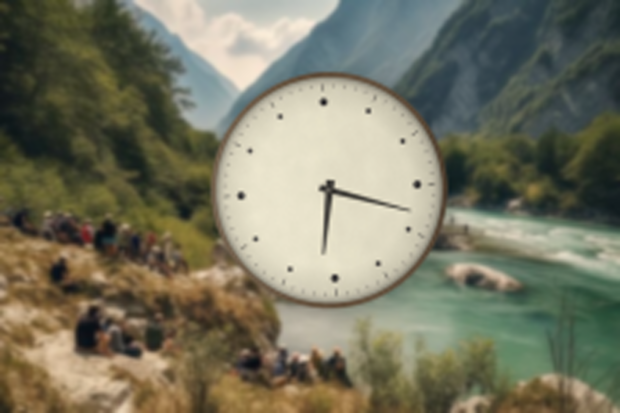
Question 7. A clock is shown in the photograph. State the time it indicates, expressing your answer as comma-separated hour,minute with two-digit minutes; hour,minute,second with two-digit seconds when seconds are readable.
6,18
